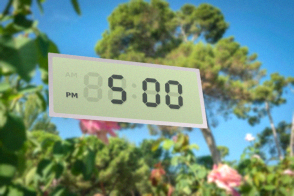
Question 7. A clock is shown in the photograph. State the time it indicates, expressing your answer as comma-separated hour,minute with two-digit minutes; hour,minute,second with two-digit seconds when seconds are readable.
5,00
